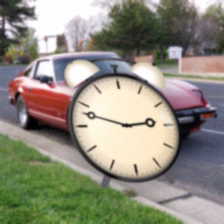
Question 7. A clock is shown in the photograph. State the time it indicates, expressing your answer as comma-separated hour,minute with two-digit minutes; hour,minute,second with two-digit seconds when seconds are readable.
2,48
